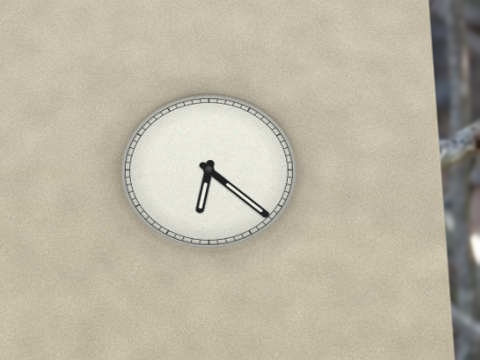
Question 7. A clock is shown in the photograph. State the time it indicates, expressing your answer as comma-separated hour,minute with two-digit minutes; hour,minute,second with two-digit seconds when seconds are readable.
6,22
